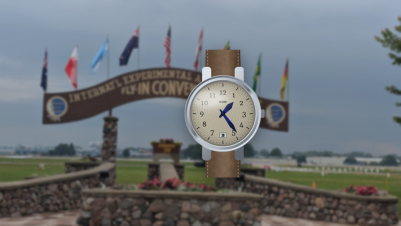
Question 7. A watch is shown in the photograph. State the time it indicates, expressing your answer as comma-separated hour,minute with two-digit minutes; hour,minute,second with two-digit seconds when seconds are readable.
1,24
